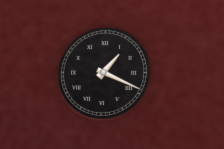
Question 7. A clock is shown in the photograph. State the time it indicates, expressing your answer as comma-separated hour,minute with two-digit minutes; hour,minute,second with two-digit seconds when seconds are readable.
1,19
